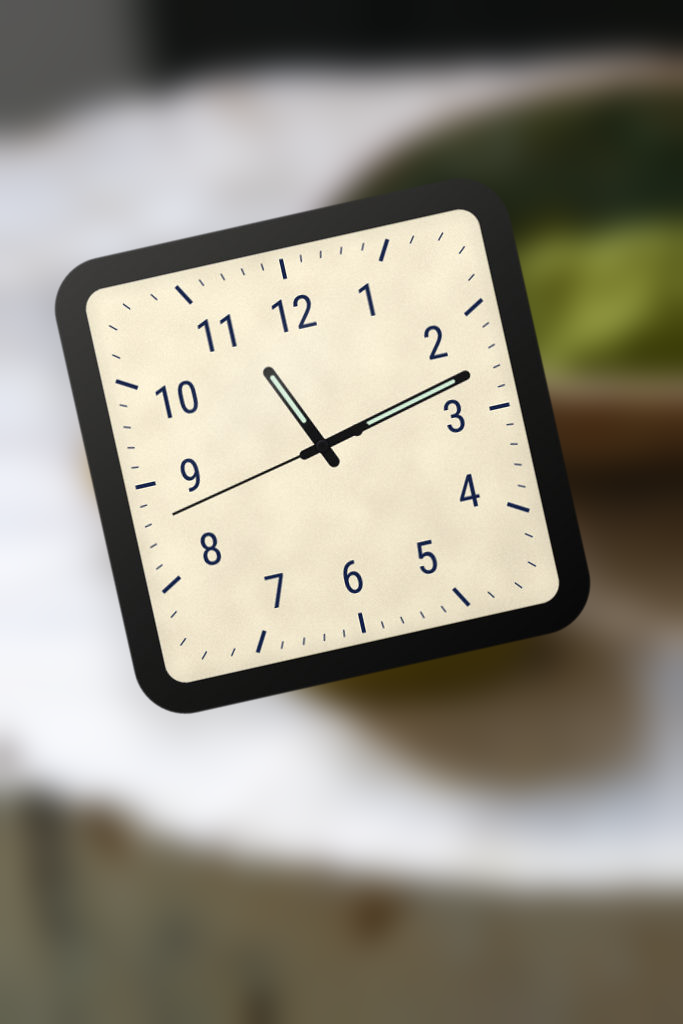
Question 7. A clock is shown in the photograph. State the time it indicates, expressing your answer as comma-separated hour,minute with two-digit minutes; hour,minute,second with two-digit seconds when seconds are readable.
11,12,43
